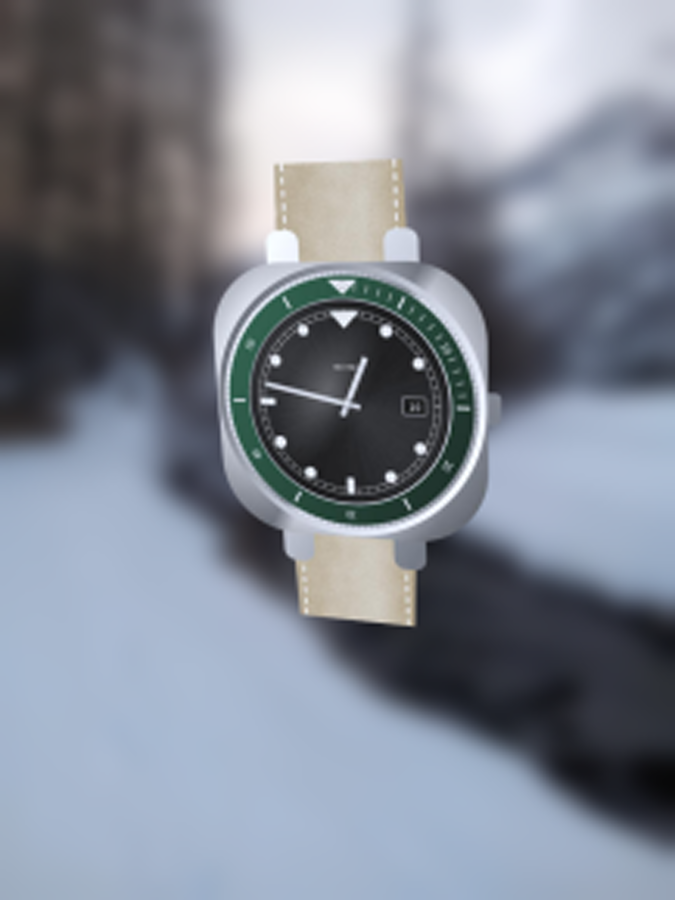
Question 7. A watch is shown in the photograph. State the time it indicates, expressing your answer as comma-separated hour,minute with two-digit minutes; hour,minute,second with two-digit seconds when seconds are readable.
12,47
